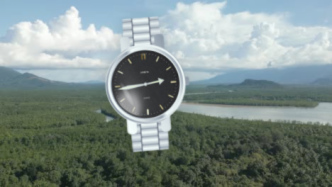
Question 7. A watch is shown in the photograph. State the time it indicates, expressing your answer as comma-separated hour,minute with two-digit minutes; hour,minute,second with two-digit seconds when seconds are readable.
2,44
